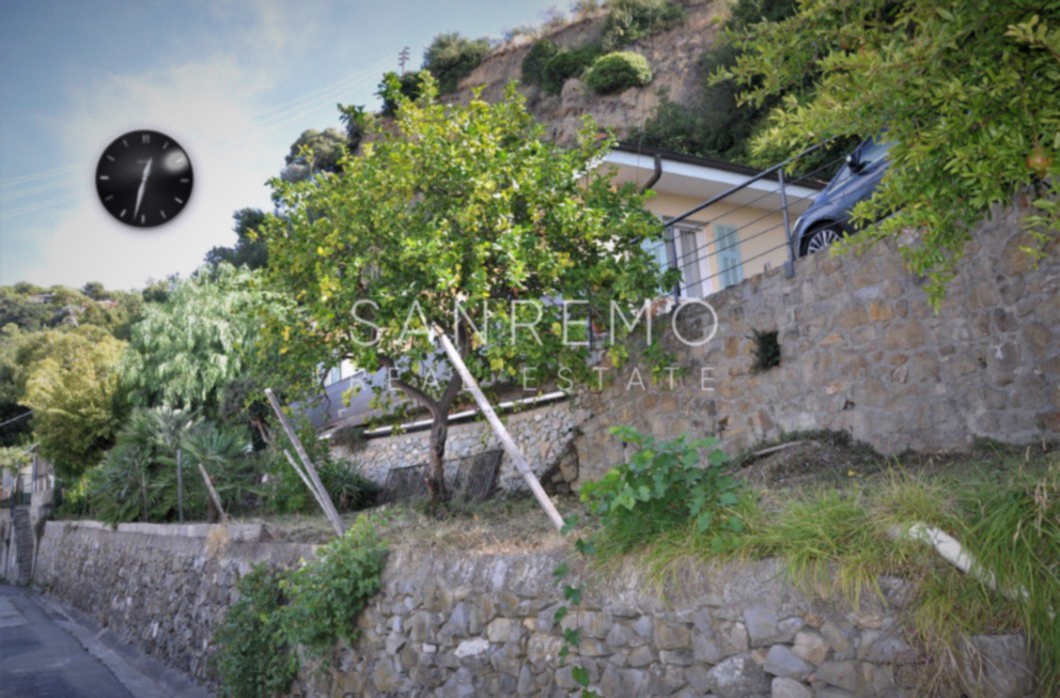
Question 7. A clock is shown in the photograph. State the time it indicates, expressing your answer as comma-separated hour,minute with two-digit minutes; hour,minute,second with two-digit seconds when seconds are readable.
12,32
